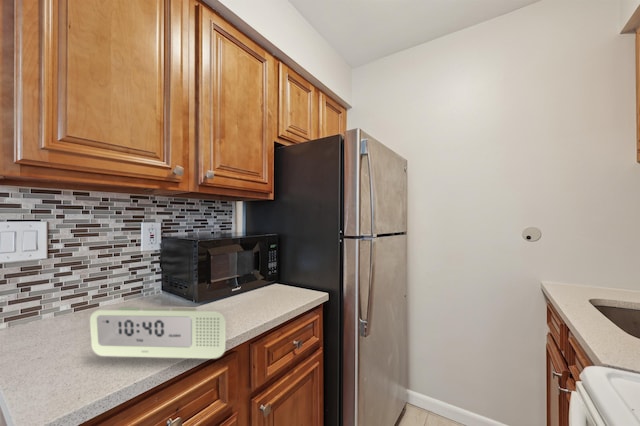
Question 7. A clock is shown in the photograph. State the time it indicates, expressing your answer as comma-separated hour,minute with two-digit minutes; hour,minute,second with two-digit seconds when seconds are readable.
10,40
